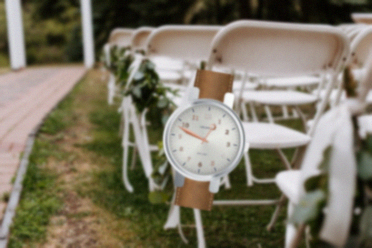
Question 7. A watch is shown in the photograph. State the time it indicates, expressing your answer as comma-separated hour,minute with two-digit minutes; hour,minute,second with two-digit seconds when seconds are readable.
12,48
